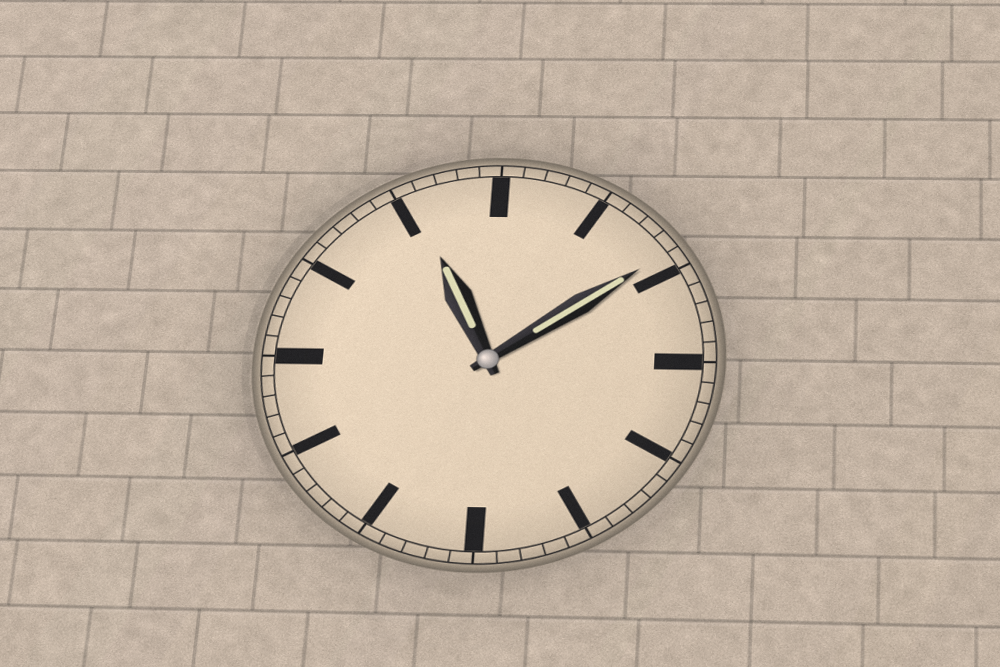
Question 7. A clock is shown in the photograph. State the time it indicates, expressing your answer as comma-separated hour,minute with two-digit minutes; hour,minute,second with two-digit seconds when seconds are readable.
11,09
